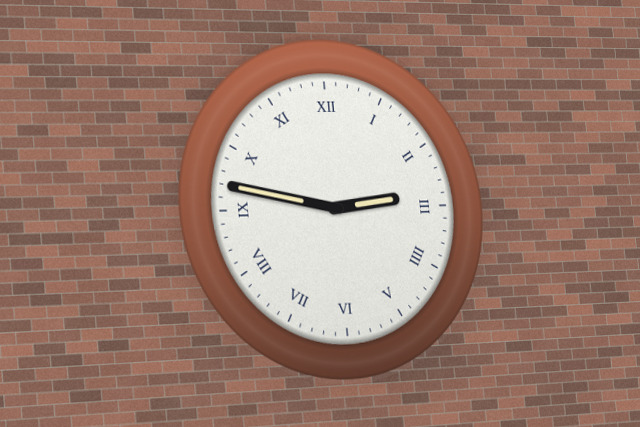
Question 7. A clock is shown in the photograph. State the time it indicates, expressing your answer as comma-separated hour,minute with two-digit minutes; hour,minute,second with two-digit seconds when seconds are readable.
2,47
